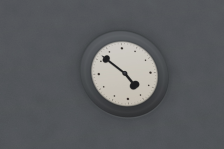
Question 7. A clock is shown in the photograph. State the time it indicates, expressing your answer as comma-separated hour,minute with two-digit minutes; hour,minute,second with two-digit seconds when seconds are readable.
4,52
